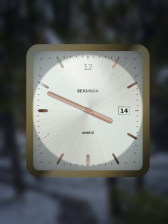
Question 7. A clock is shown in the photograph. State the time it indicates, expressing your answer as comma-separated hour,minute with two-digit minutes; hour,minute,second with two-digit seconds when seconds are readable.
3,49
